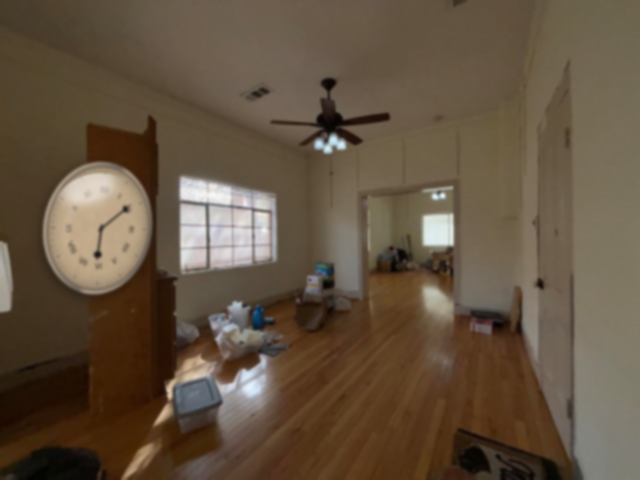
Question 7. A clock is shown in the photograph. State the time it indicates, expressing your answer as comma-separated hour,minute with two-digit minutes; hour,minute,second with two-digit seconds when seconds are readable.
6,09
